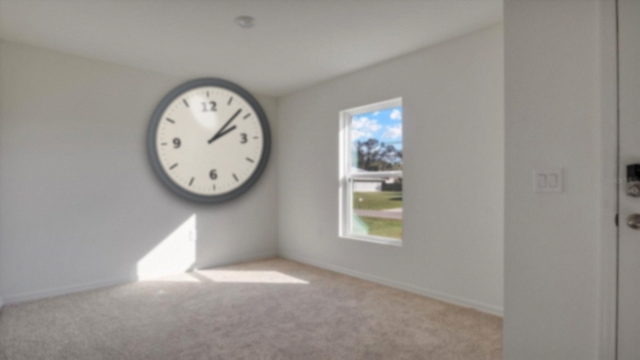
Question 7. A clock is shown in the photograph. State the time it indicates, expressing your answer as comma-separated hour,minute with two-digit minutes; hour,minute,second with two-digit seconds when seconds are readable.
2,08
